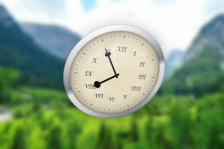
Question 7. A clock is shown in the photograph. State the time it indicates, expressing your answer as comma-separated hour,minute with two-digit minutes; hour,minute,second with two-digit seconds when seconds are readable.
7,55
